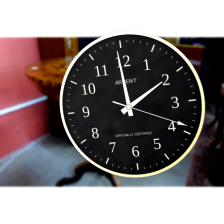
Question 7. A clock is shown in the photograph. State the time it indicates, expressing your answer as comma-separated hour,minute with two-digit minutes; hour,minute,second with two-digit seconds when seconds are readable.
1,59,19
